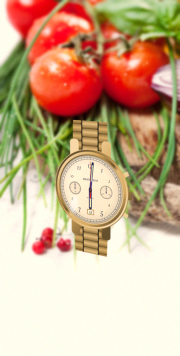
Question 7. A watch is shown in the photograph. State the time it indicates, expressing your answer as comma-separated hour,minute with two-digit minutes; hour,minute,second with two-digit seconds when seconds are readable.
6,01
